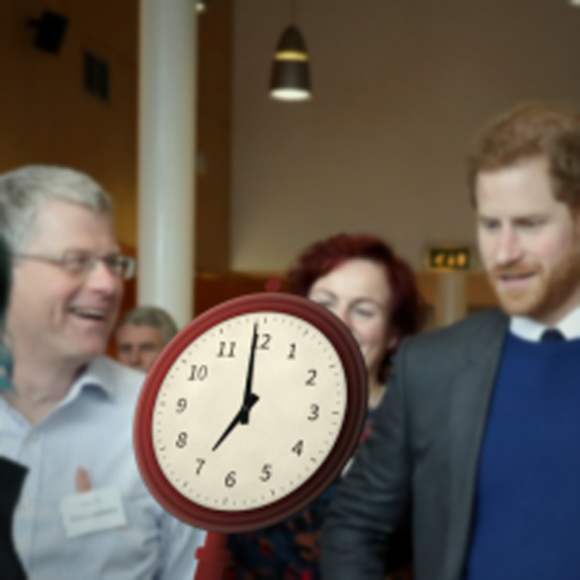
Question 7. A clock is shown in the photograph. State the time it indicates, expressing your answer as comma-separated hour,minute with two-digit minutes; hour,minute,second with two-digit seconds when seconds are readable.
6,59
